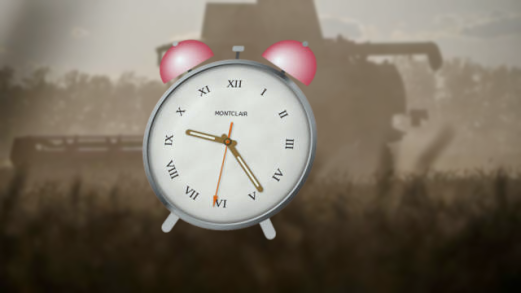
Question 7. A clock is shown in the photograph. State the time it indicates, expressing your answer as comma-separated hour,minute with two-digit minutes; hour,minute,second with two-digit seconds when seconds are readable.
9,23,31
